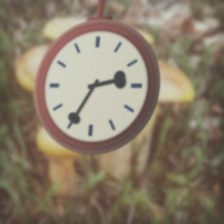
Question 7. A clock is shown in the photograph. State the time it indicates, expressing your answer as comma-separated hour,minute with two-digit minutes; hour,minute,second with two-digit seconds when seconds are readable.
2,35
